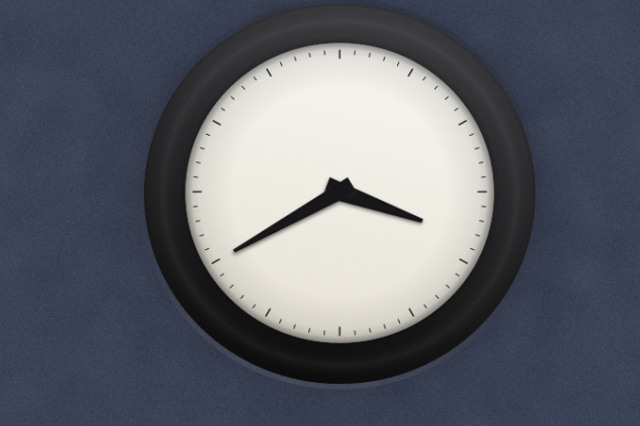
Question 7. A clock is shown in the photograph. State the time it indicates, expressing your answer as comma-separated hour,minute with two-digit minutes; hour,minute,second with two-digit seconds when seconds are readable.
3,40
